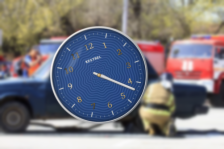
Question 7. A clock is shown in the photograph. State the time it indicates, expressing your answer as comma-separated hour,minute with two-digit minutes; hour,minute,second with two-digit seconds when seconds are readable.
4,22
